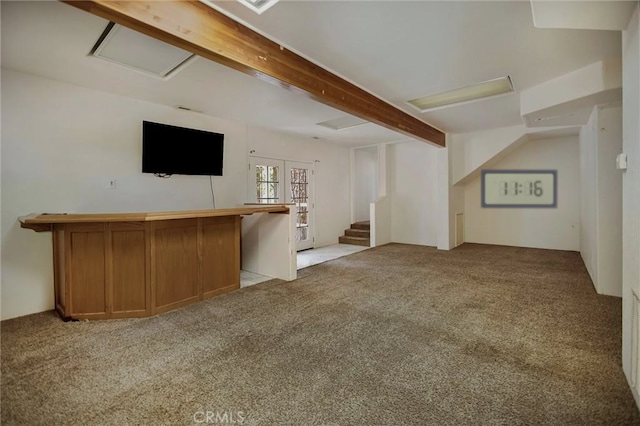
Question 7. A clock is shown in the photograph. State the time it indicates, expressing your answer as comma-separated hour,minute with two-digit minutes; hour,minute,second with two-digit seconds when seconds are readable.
11,16
